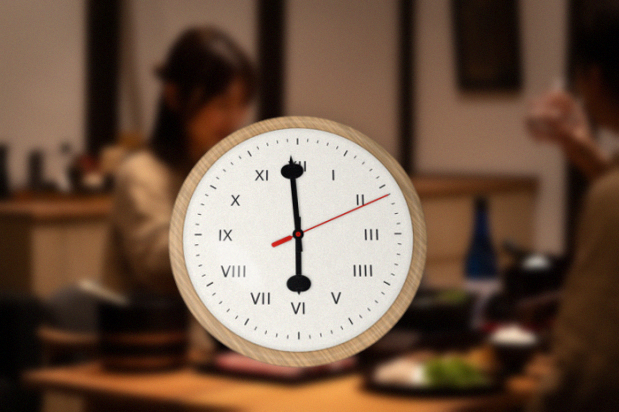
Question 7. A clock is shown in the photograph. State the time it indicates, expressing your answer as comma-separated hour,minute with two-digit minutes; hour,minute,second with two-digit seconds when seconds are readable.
5,59,11
